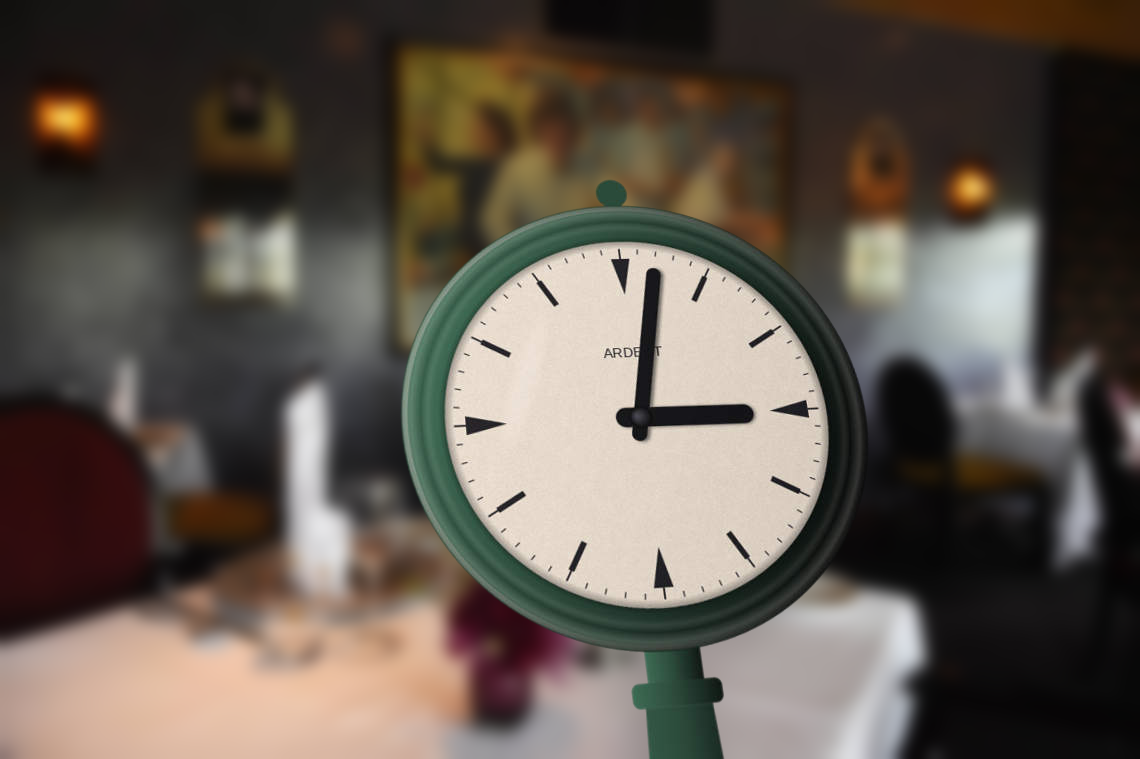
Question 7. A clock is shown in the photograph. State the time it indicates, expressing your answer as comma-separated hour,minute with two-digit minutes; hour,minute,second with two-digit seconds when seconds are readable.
3,02
